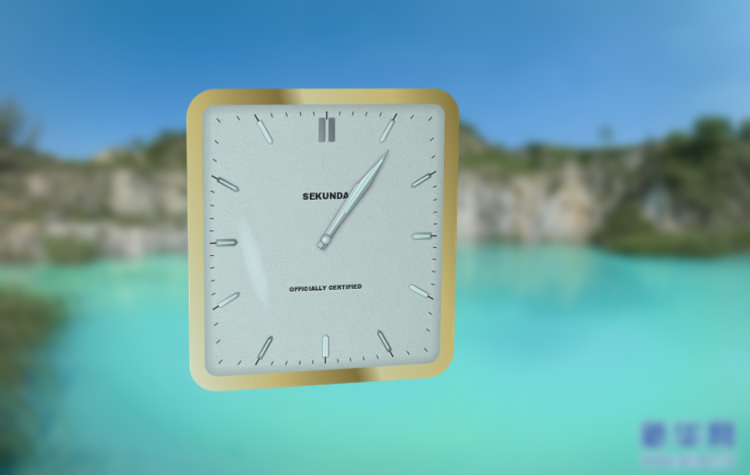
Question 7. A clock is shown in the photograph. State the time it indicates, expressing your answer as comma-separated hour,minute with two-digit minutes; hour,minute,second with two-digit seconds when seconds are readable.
1,06
